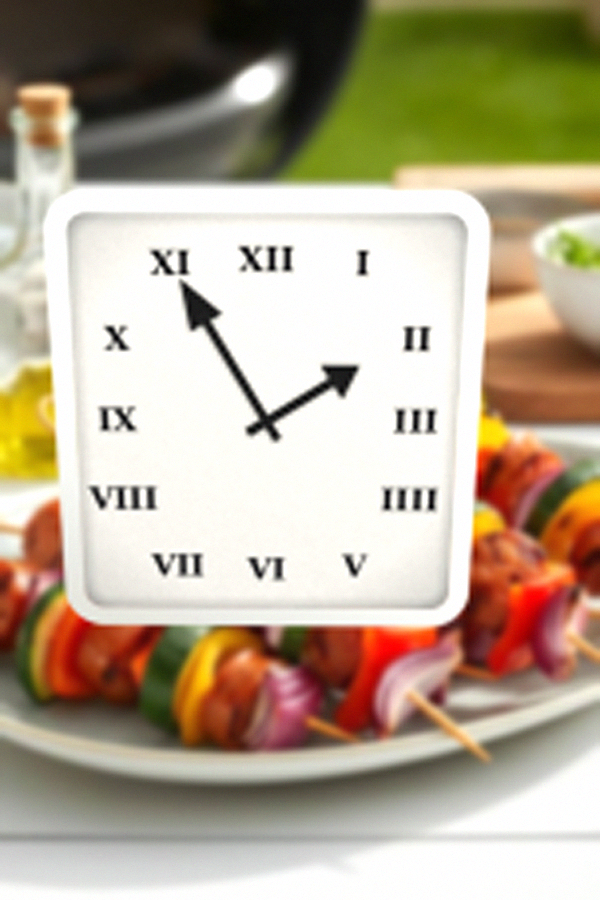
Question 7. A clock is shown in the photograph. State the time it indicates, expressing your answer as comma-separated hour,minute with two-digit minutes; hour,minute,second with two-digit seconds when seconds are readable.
1,55
